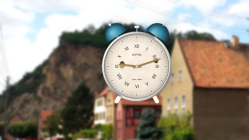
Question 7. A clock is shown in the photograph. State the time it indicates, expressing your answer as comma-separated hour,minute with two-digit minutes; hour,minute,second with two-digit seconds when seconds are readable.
9,12
